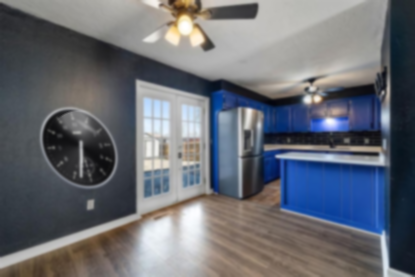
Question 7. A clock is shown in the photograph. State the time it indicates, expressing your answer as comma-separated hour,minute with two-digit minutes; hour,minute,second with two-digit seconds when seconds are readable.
6,33
